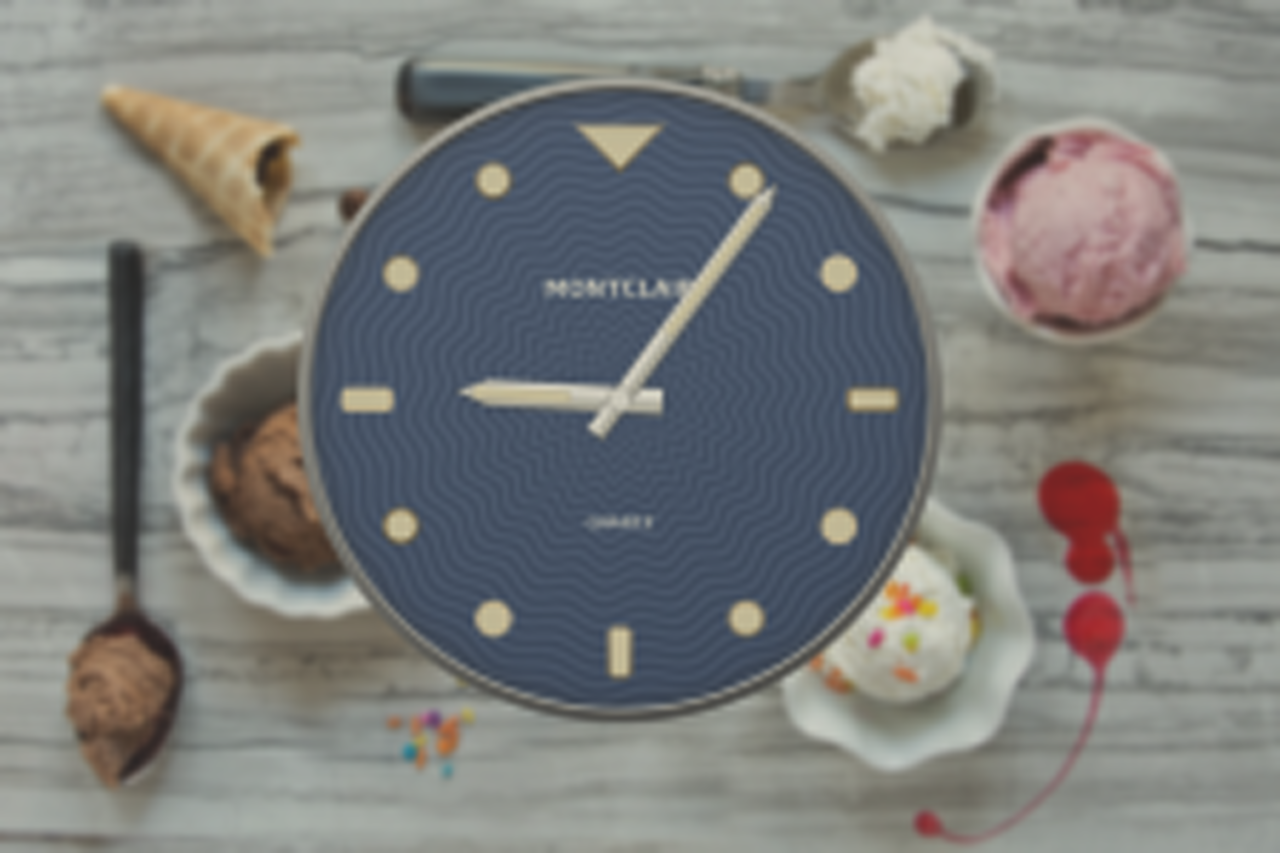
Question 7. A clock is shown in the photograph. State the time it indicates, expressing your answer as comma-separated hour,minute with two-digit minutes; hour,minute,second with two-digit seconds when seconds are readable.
9,06
